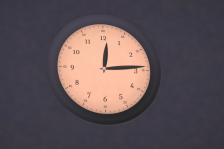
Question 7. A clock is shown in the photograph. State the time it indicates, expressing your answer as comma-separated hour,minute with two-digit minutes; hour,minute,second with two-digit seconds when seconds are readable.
12,14
